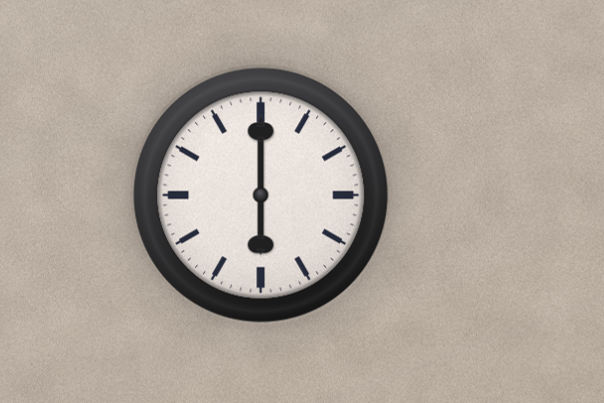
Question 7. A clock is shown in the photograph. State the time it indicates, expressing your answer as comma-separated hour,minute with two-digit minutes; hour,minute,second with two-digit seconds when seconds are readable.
6,00
